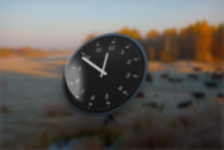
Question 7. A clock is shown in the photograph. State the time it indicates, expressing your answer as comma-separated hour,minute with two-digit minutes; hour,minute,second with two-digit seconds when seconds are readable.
11,49
